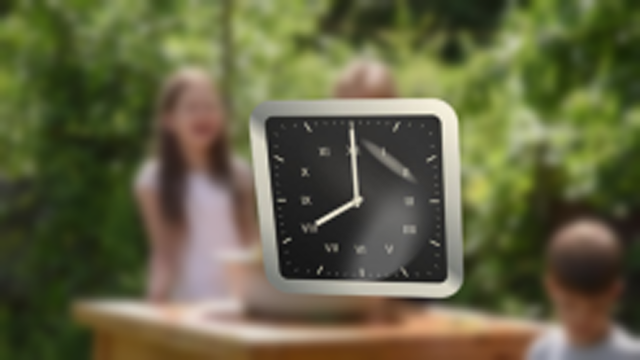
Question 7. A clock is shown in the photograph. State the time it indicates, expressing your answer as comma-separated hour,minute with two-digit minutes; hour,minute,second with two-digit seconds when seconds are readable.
8,00
